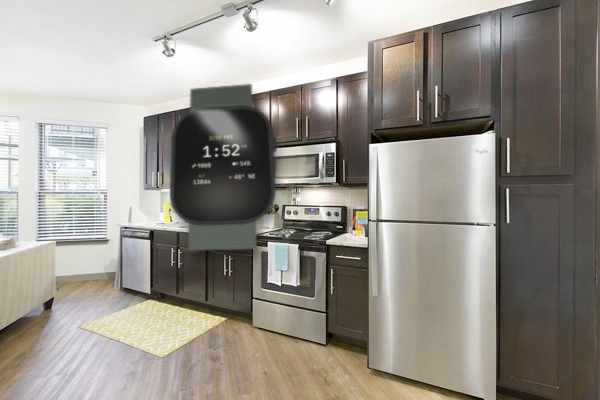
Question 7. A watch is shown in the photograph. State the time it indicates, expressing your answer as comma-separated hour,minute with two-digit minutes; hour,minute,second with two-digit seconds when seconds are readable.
1,52
